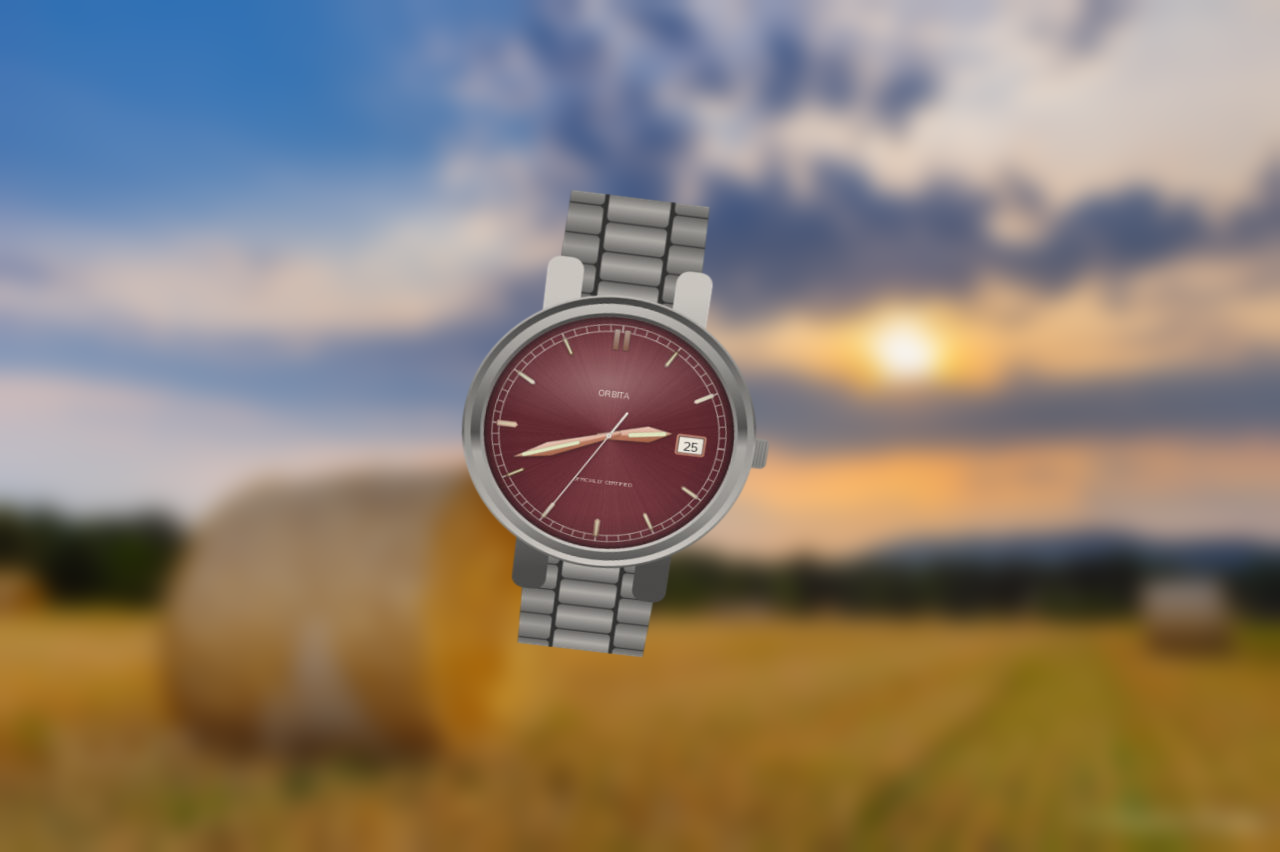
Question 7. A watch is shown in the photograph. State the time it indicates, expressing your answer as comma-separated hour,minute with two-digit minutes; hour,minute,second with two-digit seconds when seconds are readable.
2,41,35
